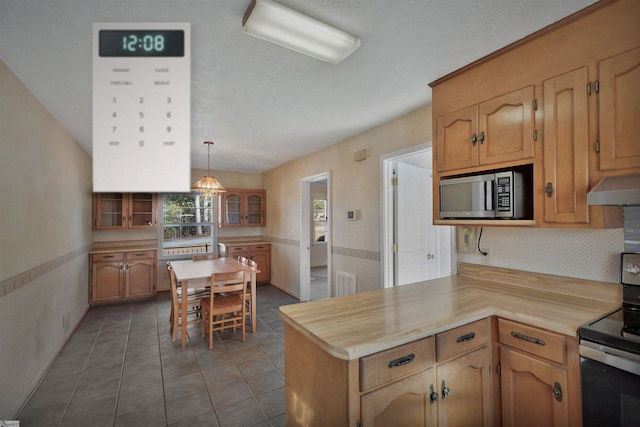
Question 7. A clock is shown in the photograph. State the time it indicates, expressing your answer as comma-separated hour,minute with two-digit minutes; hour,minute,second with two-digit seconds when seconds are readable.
12,08
